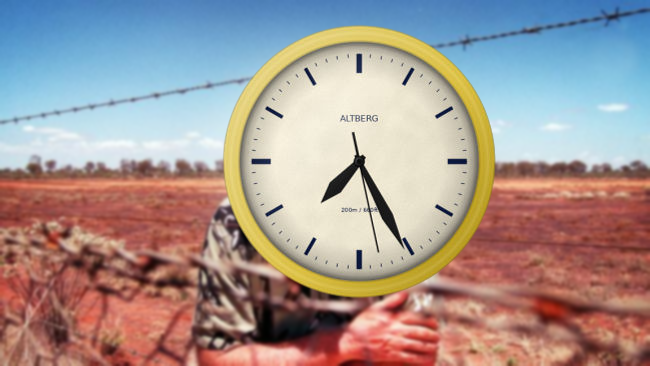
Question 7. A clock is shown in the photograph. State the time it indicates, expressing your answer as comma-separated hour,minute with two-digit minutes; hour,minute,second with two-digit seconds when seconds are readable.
7,25,28
